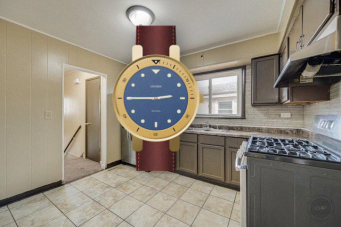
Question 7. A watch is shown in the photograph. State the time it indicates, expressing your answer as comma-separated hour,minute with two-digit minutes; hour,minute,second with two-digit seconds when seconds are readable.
2,45
